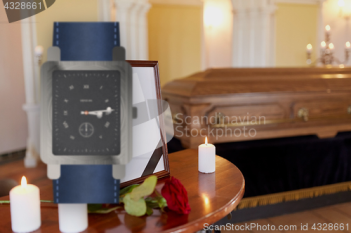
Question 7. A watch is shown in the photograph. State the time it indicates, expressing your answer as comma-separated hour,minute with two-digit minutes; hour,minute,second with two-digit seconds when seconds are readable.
3,14
